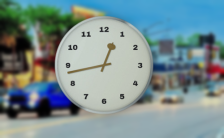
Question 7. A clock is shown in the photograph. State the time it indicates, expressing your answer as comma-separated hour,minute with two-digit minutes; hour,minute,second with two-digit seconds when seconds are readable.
12,43
